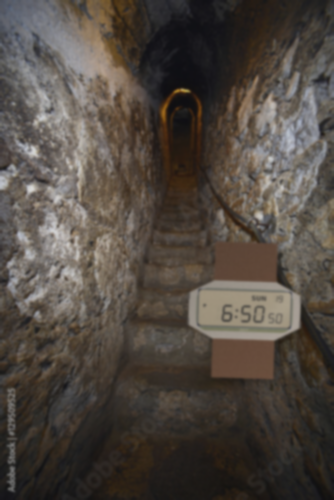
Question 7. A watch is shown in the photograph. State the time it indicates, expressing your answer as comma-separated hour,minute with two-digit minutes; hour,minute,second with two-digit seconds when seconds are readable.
6,50
